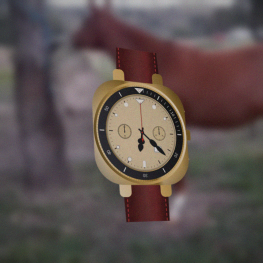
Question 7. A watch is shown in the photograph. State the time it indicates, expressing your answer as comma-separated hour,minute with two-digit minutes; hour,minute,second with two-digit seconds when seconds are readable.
6,22
